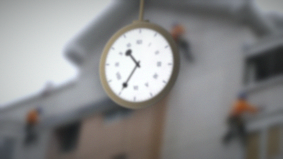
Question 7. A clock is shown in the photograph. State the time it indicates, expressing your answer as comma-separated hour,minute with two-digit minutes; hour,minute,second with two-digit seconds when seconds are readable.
10,35
